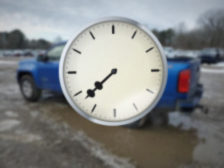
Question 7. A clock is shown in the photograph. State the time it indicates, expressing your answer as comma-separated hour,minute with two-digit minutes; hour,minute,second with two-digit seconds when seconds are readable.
7,38
